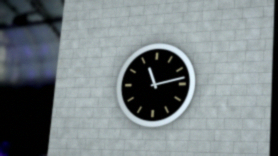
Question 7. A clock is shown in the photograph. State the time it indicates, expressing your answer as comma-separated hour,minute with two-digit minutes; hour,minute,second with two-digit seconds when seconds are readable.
11,13
